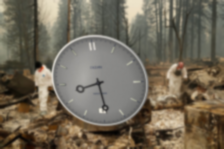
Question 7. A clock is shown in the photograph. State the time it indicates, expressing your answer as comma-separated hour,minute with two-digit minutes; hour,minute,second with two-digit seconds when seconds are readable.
8,29
